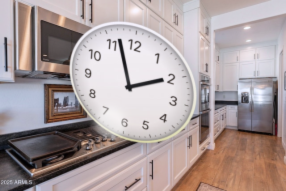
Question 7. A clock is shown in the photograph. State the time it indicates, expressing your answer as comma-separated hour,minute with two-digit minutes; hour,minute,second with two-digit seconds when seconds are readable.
1,57
